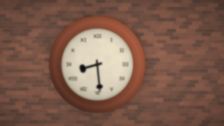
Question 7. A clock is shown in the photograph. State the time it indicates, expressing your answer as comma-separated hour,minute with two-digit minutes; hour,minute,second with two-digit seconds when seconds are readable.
8,29
